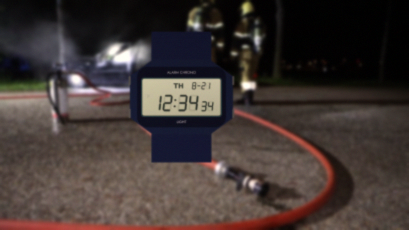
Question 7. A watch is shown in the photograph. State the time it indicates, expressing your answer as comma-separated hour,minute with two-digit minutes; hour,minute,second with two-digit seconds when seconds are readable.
12,34,34
